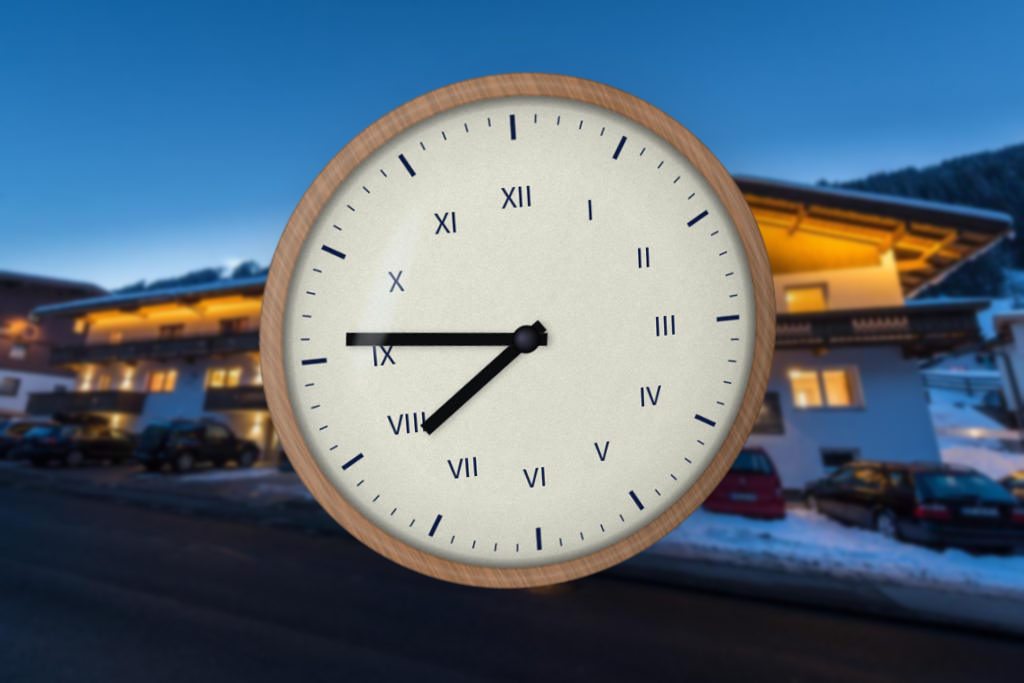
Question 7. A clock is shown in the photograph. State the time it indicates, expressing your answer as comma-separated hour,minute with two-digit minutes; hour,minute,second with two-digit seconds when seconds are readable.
7,46
